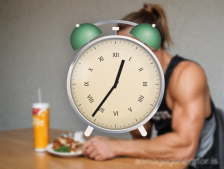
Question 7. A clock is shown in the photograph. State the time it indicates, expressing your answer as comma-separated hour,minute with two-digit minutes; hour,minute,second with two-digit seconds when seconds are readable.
12,36
